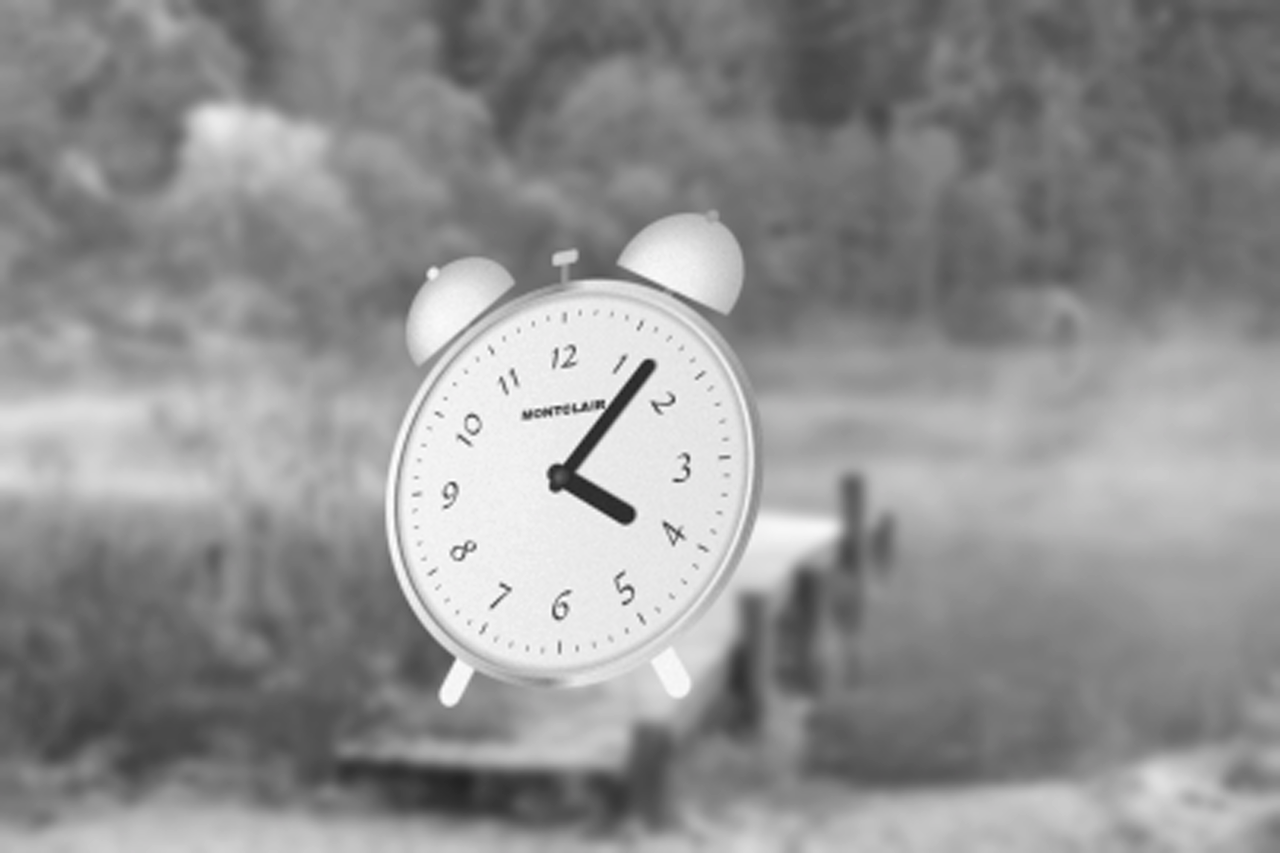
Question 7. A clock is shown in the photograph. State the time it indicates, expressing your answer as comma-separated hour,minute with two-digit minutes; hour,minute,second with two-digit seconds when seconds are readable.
4,07
